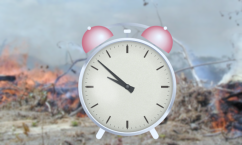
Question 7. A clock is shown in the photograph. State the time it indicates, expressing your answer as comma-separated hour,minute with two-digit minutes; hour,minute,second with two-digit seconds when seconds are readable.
9,52
